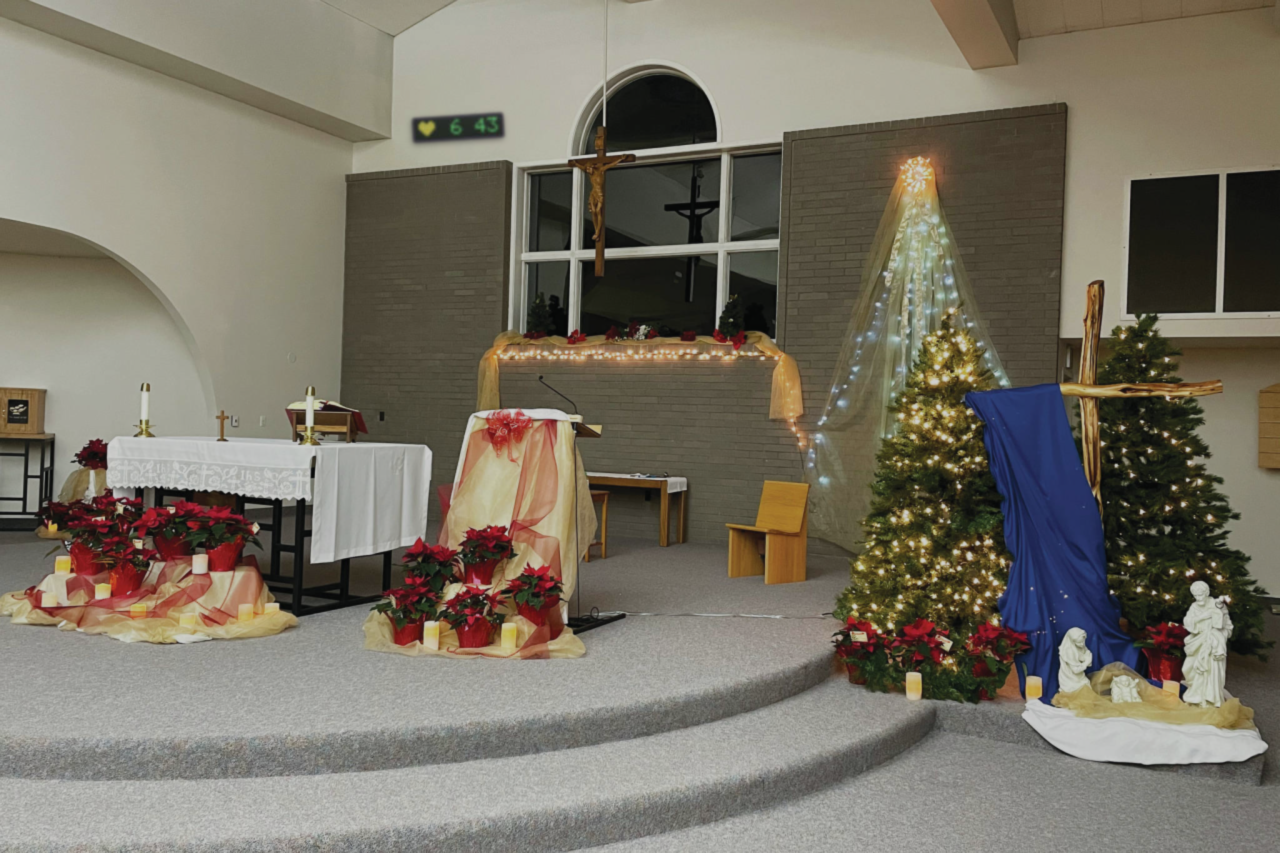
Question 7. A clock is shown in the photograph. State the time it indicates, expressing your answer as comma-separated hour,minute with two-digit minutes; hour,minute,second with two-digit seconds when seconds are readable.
6,43
